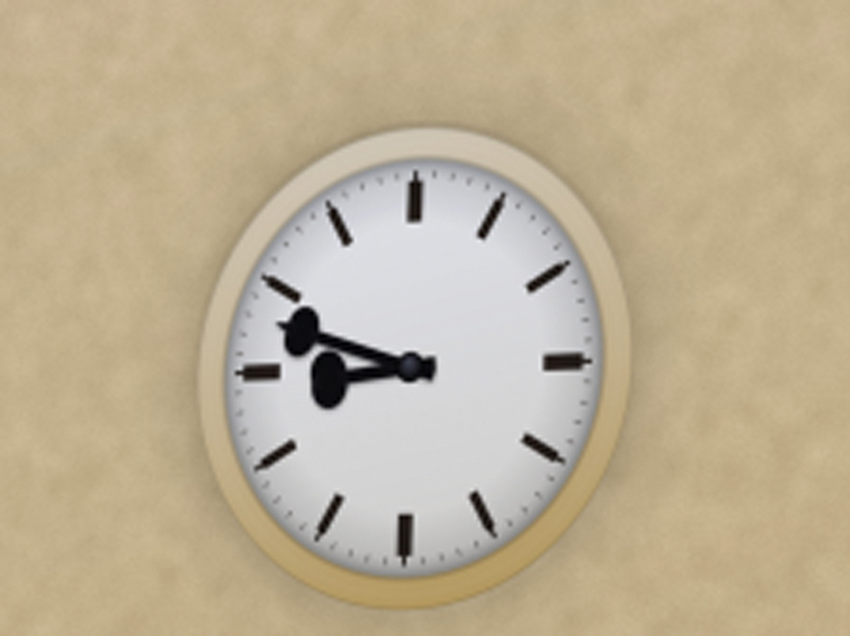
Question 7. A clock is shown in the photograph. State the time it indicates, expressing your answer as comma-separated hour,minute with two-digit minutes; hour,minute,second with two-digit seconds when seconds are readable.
8,48
